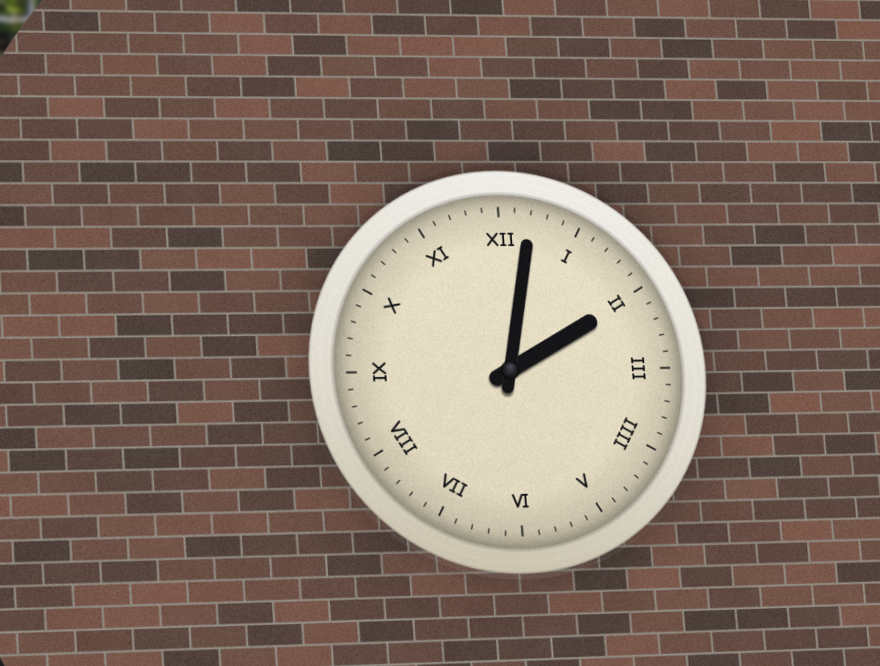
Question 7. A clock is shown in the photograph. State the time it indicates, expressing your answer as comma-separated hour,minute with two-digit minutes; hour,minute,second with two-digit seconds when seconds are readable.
2,02
